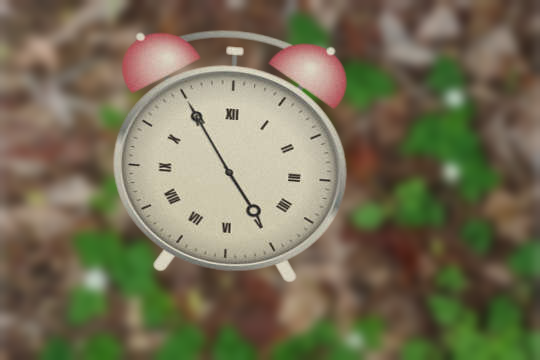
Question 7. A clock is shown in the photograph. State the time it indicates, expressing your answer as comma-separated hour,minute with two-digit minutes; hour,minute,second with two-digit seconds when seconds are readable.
4,55
